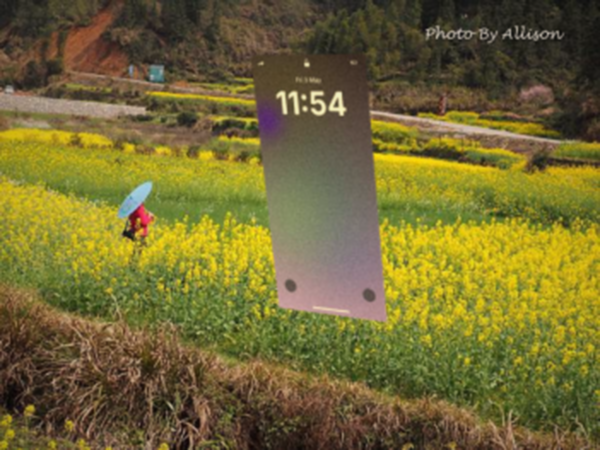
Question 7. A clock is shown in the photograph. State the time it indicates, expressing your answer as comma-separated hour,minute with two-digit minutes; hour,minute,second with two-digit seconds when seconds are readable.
11,54
